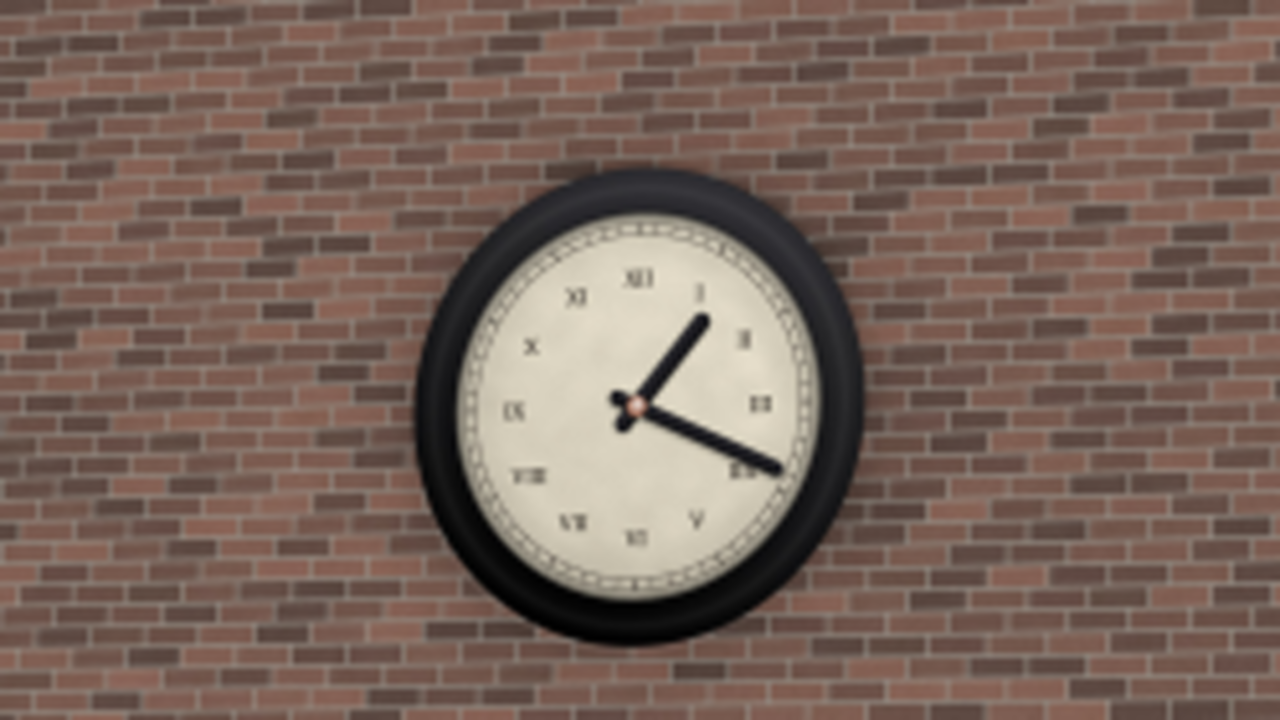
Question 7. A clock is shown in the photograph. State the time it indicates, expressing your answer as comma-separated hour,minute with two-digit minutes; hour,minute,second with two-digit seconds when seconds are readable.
1,19
